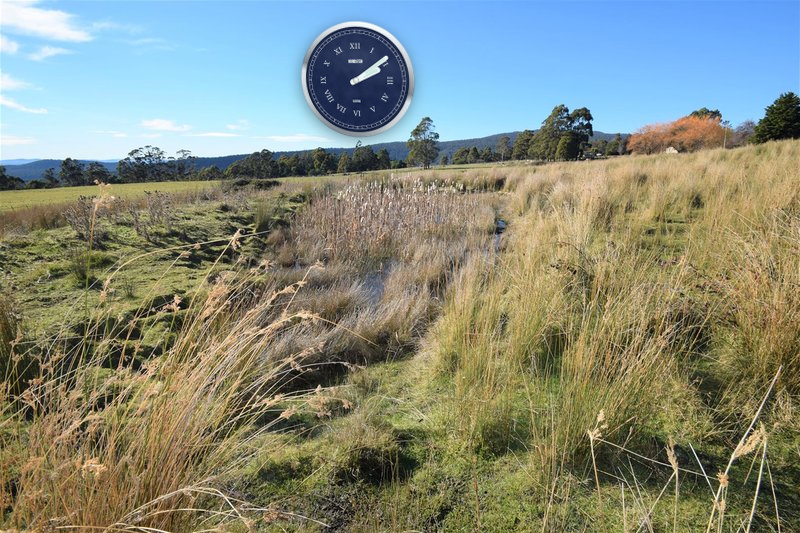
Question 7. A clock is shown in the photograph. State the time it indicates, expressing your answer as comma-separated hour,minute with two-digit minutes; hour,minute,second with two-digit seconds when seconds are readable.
2,09
